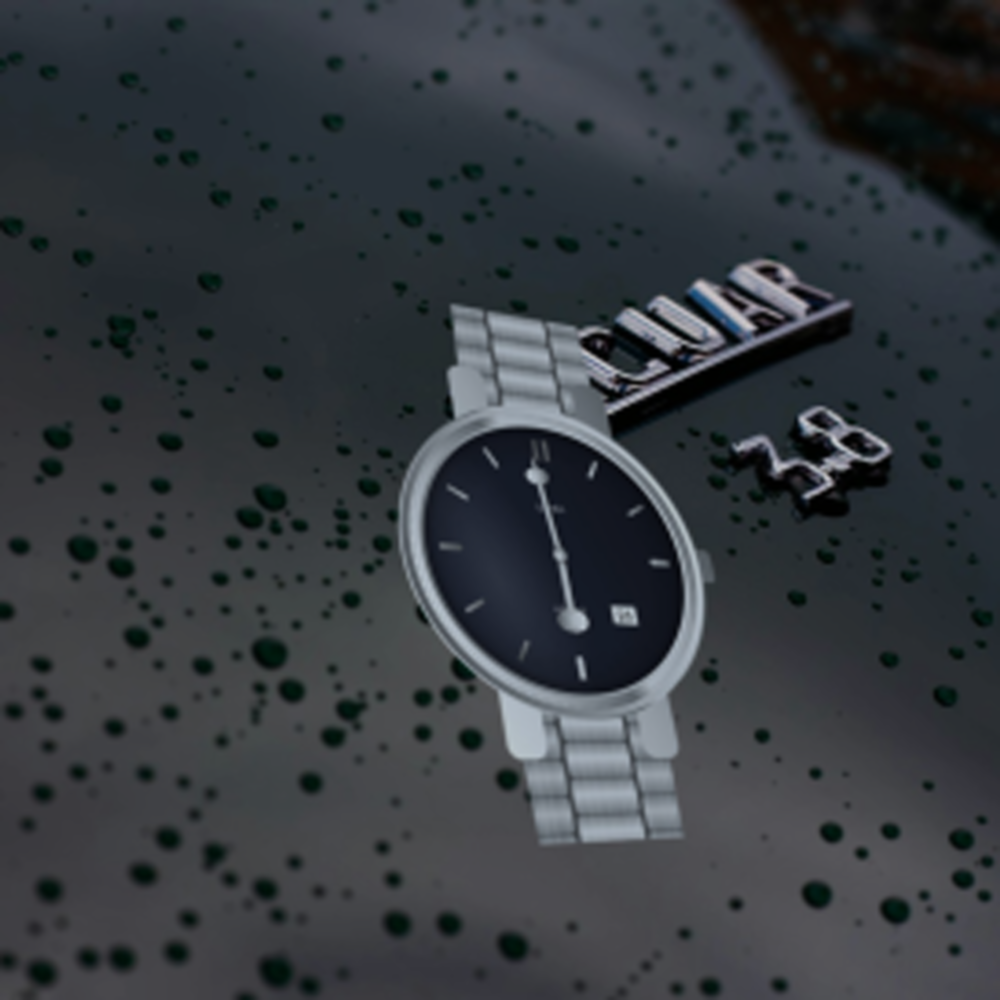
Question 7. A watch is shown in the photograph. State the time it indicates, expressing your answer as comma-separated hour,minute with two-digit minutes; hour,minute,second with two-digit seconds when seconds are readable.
5,59
